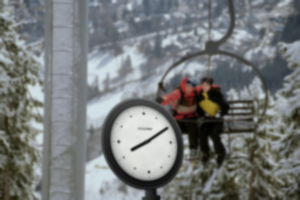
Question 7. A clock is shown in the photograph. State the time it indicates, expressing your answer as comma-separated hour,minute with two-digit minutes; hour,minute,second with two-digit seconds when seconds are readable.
8,10
